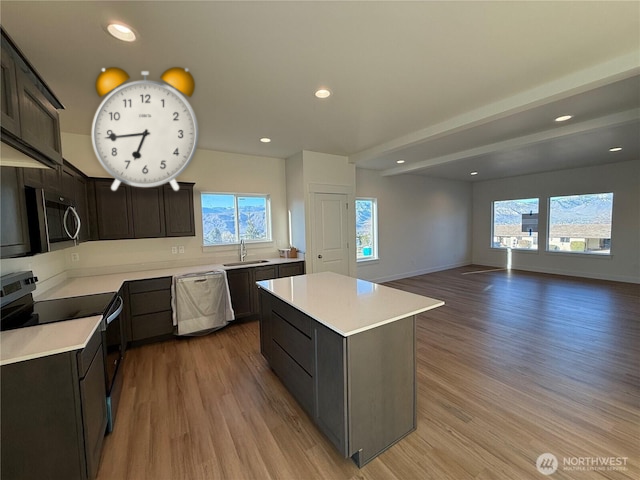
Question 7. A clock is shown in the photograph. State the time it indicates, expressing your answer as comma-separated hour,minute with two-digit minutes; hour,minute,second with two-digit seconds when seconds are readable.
6,44
